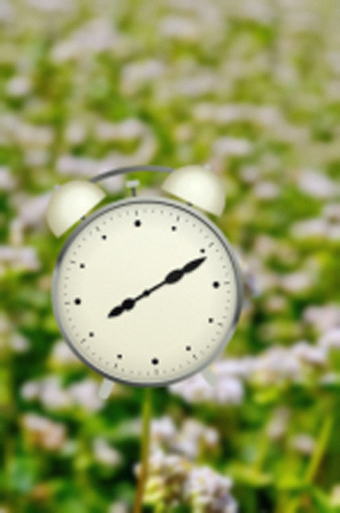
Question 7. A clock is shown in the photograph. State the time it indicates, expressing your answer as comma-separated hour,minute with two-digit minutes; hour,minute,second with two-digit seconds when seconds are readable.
8,11
